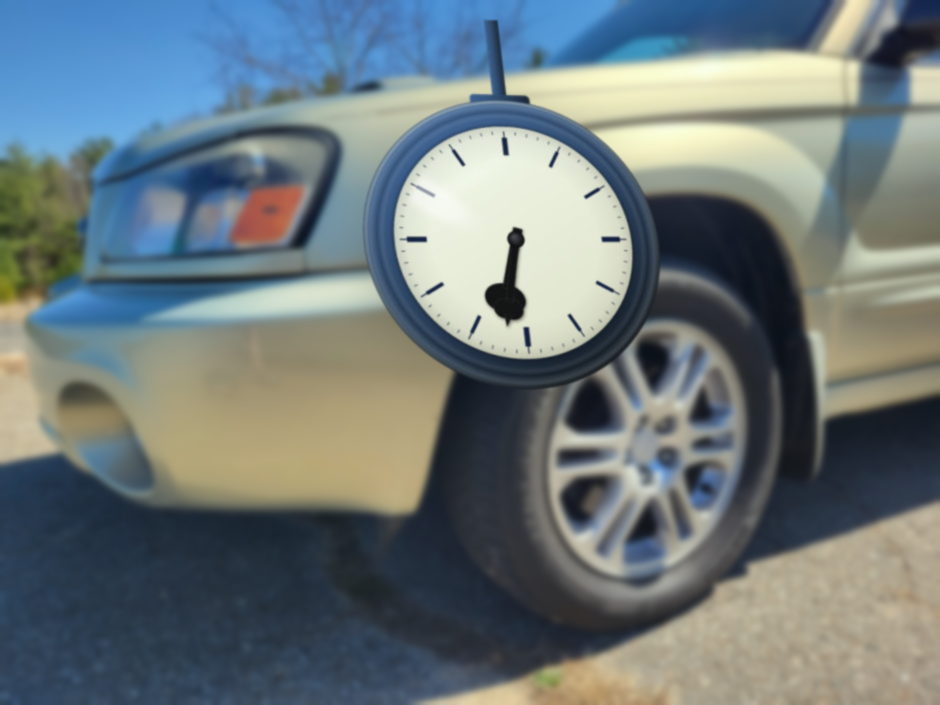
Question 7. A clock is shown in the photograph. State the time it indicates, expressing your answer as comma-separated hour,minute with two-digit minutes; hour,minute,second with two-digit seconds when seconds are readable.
6,32
